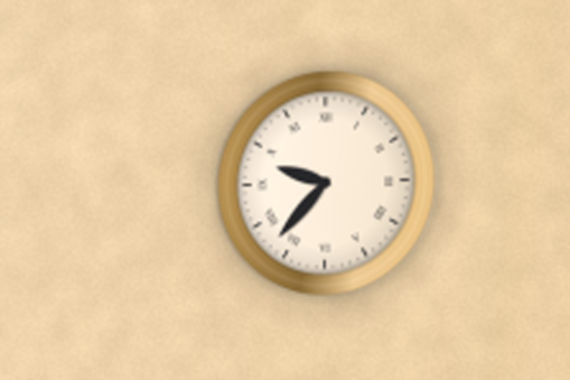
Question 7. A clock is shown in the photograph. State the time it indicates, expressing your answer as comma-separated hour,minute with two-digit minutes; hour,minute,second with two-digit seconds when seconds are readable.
9,37
